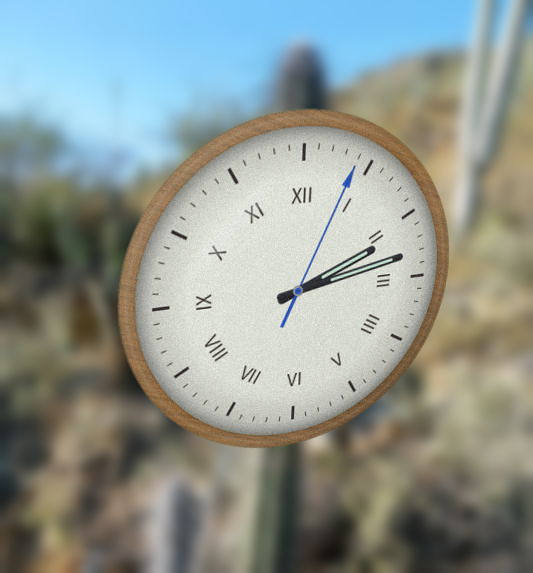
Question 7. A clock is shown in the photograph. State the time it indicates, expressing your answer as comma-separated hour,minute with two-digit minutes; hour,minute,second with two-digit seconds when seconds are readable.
2,13,04
